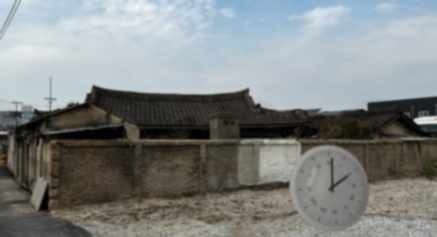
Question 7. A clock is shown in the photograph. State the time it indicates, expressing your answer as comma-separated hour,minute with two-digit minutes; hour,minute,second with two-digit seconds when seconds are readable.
2,01
